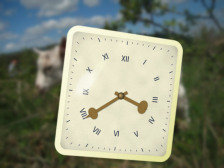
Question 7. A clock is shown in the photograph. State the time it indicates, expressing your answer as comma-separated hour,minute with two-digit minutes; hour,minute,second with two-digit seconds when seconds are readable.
3,39
